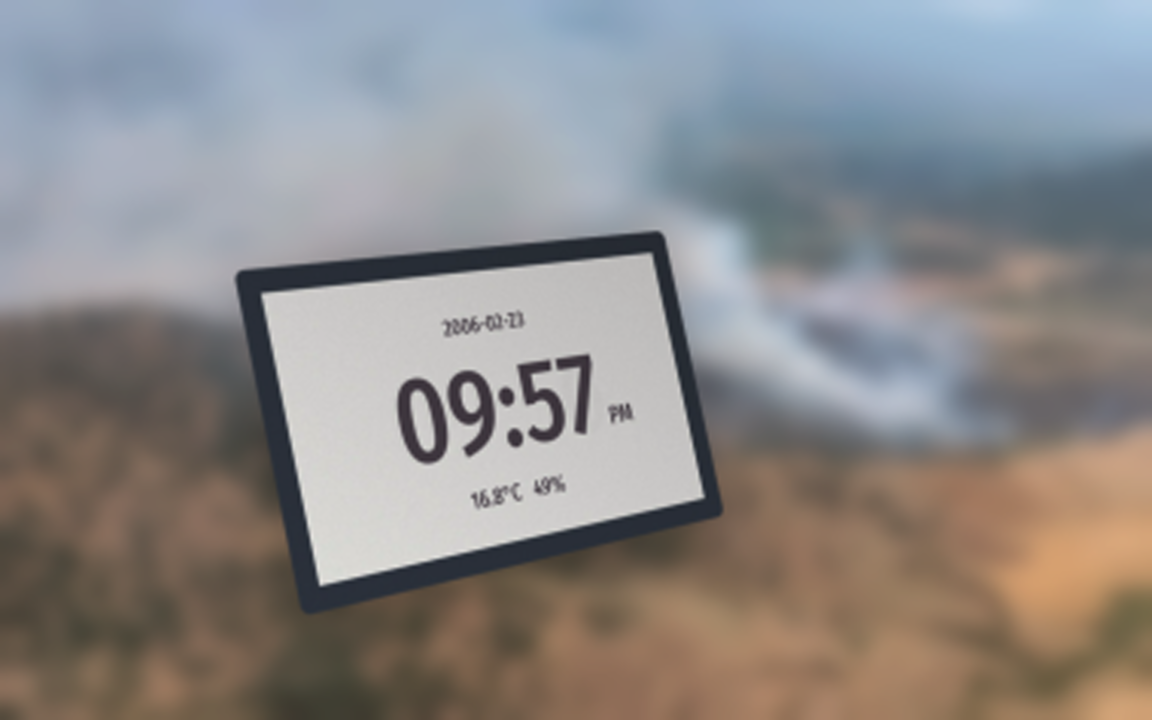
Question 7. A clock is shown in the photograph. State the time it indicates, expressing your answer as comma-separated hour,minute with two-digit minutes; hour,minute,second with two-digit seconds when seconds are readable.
9,57
